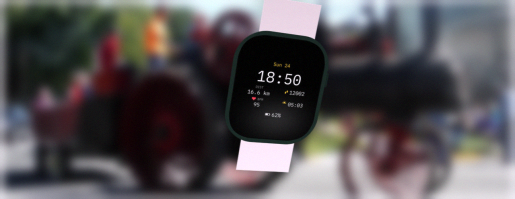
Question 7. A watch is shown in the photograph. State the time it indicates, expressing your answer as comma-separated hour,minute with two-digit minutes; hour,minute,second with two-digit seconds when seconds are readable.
18,50
